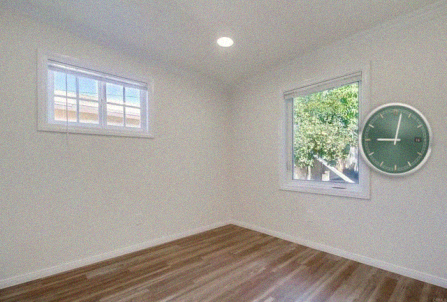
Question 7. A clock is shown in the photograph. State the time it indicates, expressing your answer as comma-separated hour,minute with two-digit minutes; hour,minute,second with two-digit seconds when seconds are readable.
9,02
